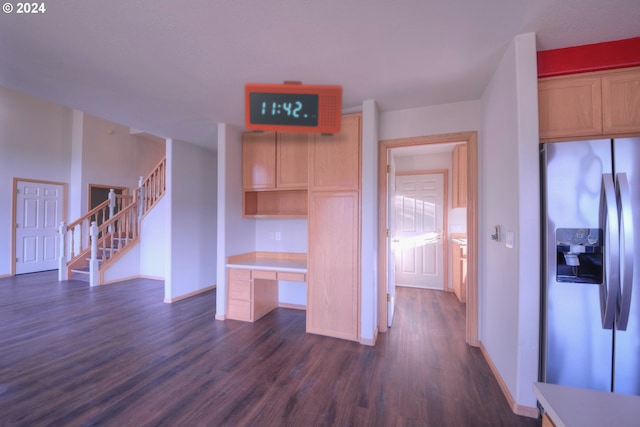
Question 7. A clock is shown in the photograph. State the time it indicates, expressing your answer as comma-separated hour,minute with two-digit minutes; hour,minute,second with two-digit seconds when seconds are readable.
11,42
